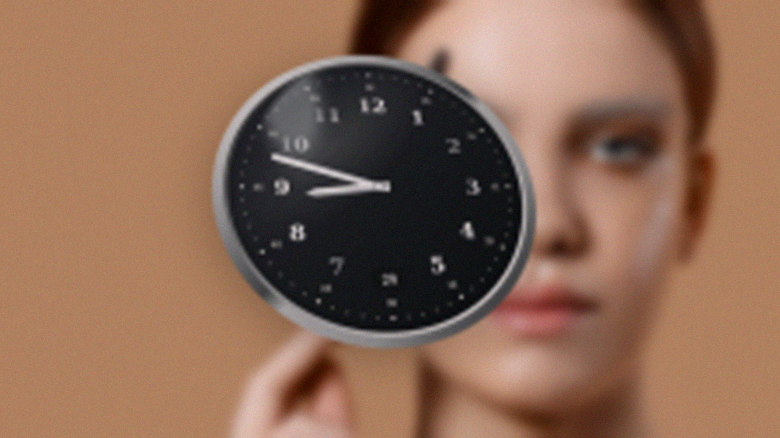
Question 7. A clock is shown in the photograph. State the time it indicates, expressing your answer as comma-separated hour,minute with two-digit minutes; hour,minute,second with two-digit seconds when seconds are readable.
8,48
